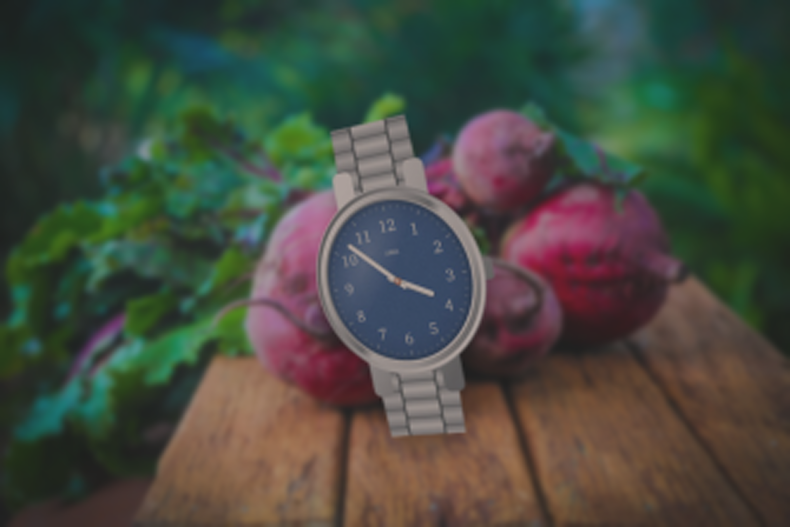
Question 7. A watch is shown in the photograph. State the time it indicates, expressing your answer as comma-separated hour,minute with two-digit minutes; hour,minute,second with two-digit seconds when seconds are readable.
3,52
